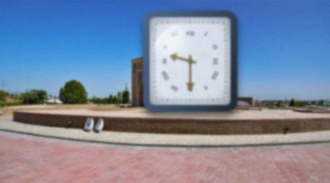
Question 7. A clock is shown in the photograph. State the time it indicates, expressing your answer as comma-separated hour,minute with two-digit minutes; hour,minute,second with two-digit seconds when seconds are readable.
9,30
